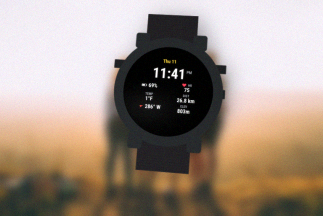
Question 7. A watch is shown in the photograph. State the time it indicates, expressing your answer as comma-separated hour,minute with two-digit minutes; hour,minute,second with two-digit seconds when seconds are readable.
11,41
